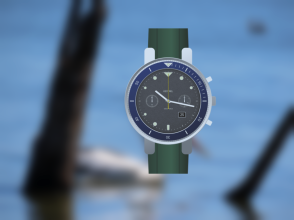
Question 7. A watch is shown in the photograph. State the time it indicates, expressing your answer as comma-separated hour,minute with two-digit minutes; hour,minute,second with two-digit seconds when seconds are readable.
10,17
